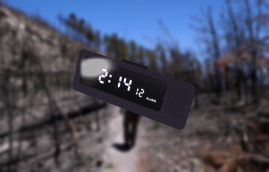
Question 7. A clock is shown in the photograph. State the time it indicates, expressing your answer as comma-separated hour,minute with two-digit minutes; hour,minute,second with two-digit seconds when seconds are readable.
2,14,12
